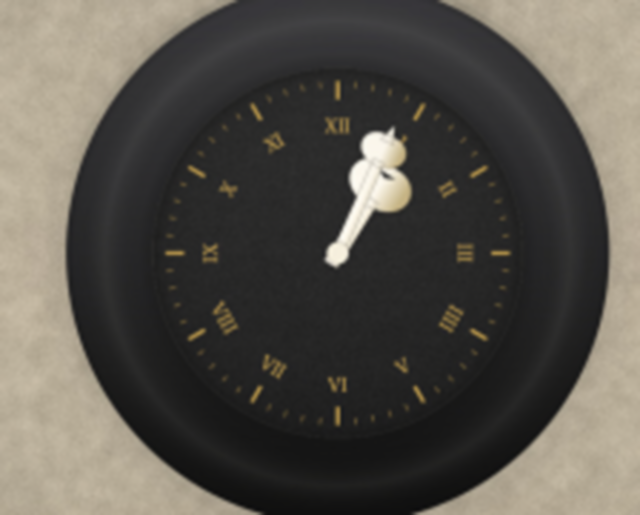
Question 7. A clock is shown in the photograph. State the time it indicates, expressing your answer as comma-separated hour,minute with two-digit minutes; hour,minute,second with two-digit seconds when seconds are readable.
1,04
